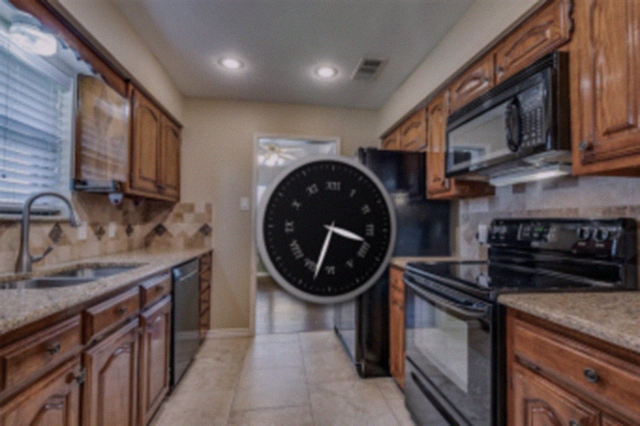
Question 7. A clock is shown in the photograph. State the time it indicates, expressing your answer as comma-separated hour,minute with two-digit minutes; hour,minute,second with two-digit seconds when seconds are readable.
3,33
